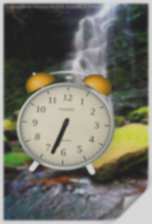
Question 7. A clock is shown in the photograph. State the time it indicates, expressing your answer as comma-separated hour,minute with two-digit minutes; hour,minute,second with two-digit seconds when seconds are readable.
6,33
